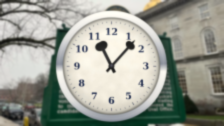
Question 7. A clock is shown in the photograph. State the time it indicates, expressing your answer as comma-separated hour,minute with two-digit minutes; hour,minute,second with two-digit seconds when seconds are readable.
11,07
